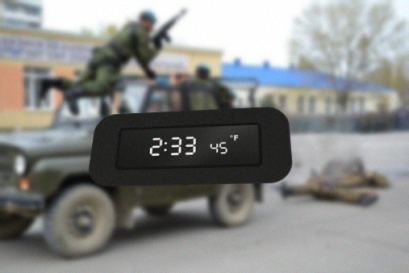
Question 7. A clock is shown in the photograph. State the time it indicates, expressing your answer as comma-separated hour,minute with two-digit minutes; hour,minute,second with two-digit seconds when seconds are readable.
2,33
